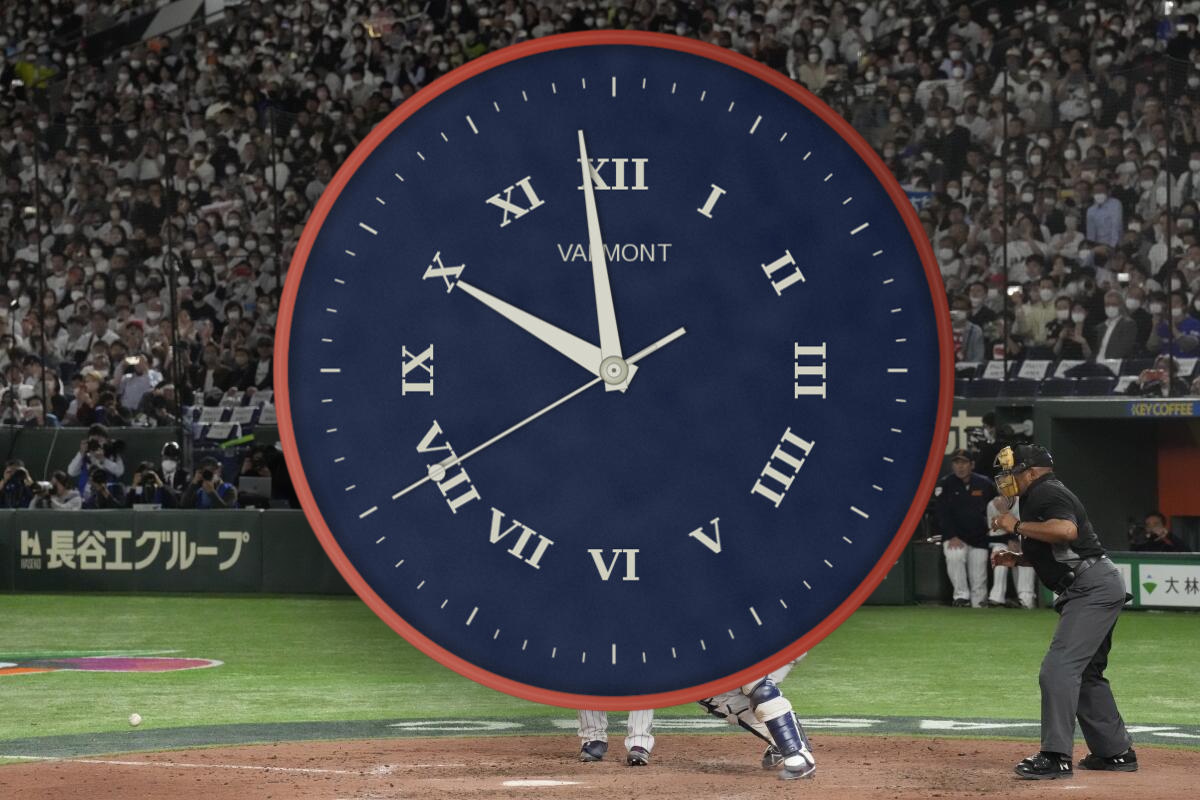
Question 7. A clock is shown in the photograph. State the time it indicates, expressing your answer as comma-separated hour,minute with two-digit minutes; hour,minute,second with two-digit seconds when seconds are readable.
9,58,40
